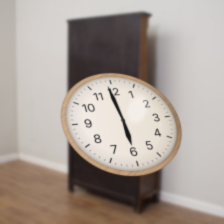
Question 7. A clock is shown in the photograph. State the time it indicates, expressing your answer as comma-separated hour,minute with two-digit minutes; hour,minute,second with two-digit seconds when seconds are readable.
5,59
